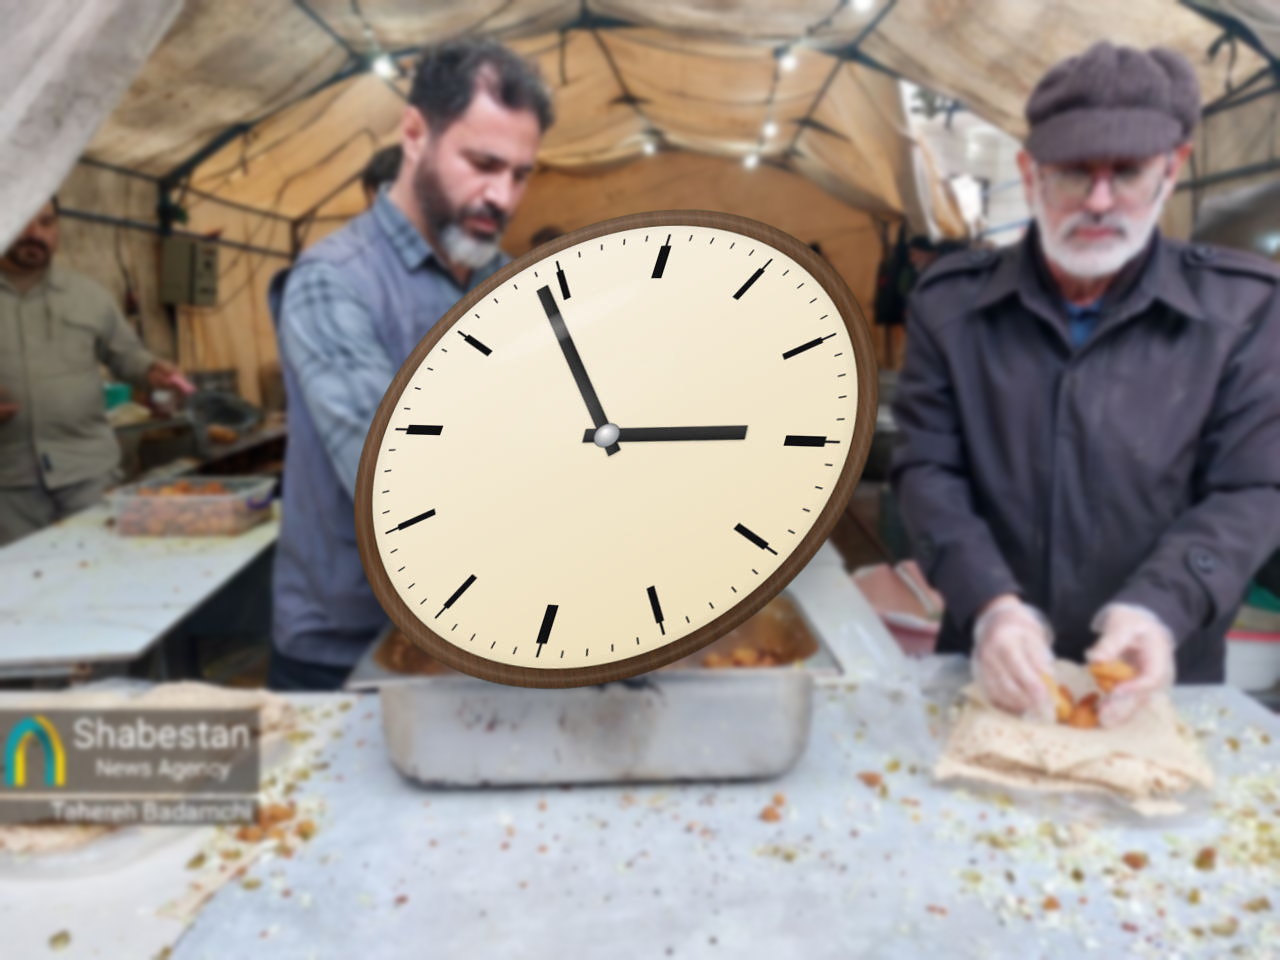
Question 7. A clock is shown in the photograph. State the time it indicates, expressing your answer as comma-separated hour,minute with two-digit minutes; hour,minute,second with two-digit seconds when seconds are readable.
2,54
